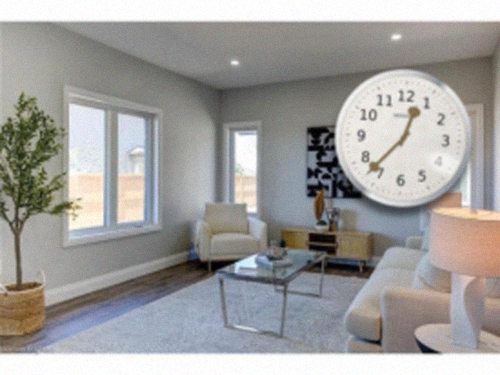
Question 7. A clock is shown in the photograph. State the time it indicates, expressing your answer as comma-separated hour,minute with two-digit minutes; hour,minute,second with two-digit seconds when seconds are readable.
12,37
